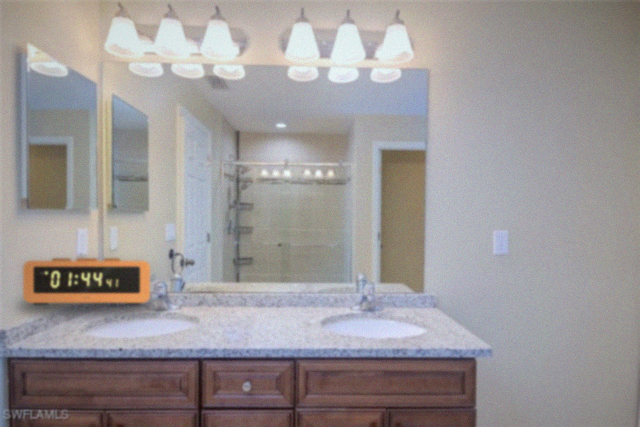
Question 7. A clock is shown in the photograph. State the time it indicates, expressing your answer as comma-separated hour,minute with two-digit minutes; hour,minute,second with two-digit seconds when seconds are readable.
1,44
